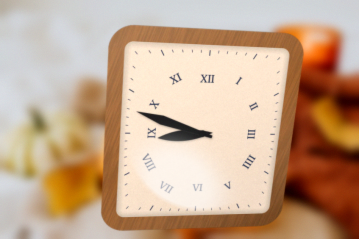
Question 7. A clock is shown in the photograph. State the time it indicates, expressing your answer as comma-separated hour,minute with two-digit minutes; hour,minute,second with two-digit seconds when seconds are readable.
8,48
